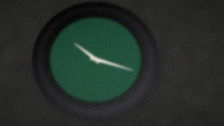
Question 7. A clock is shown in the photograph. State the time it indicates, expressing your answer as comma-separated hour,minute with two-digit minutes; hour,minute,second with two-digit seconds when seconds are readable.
10,18
